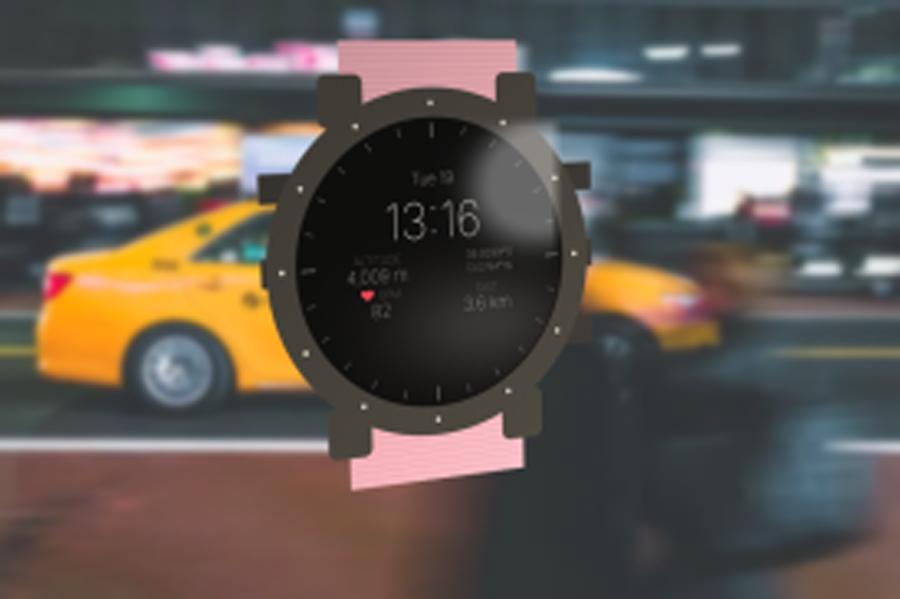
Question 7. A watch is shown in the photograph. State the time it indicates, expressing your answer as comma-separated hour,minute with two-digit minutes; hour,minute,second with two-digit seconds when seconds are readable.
13,16
